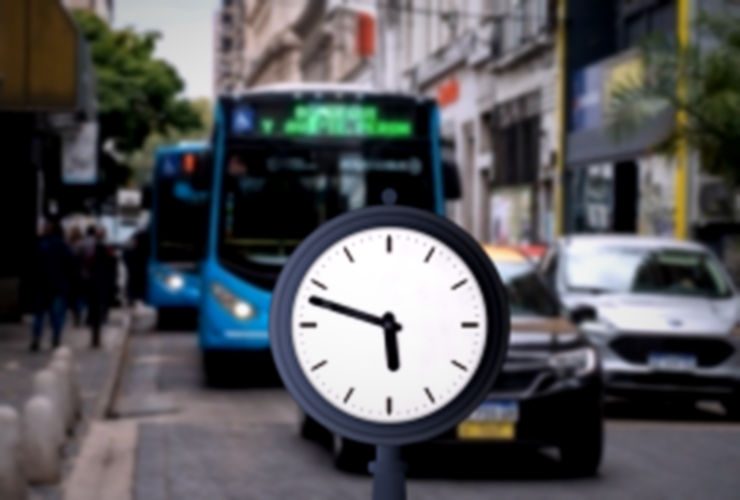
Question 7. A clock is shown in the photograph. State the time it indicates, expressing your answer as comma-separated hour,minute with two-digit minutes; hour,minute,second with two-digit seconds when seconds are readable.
5,48
